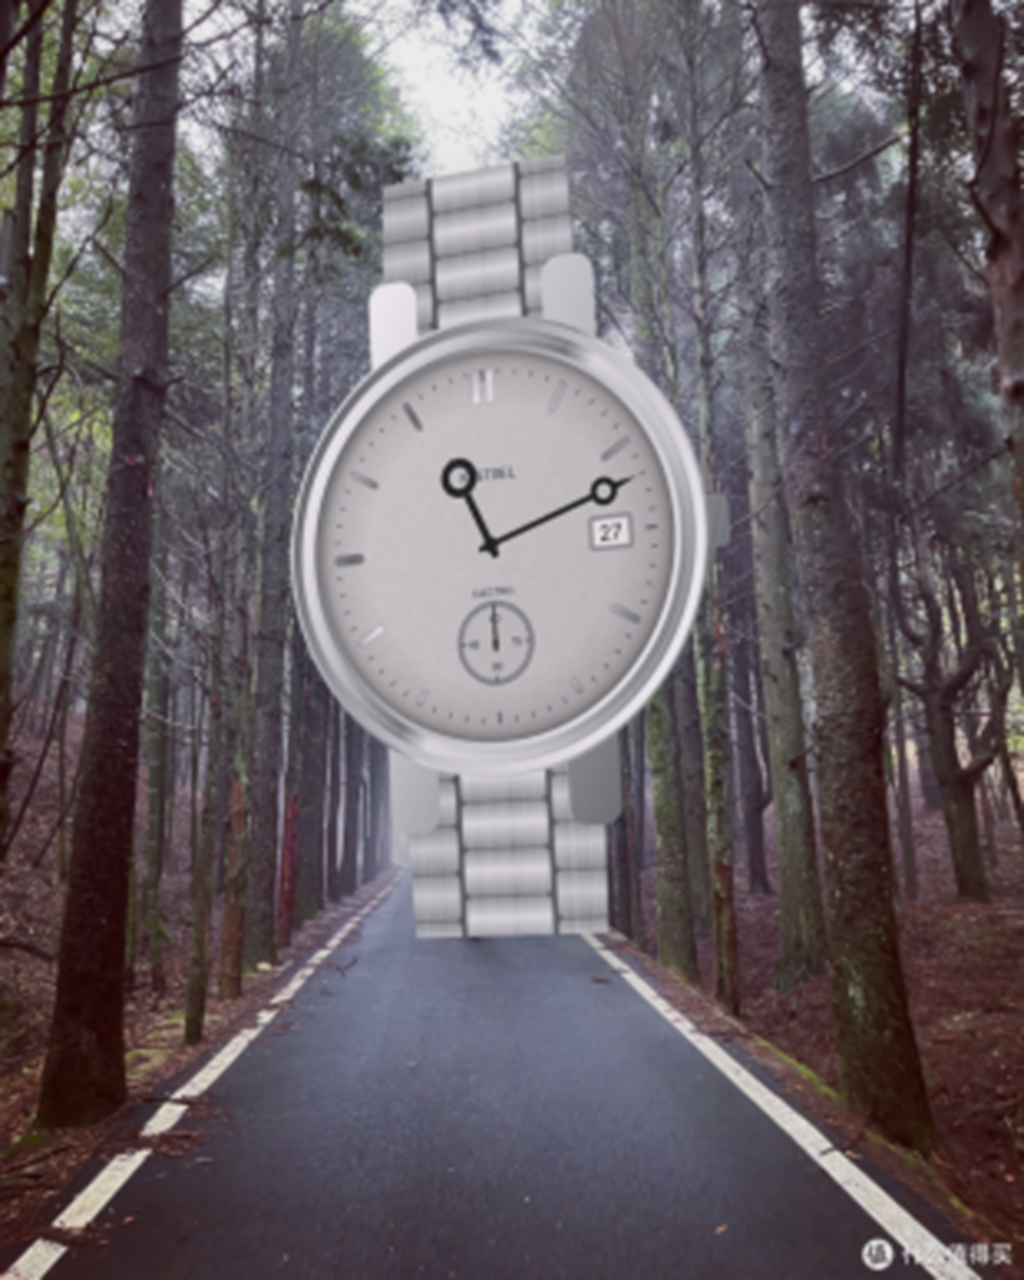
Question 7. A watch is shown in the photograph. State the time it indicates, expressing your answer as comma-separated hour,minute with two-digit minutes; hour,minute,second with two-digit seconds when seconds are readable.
11,12
